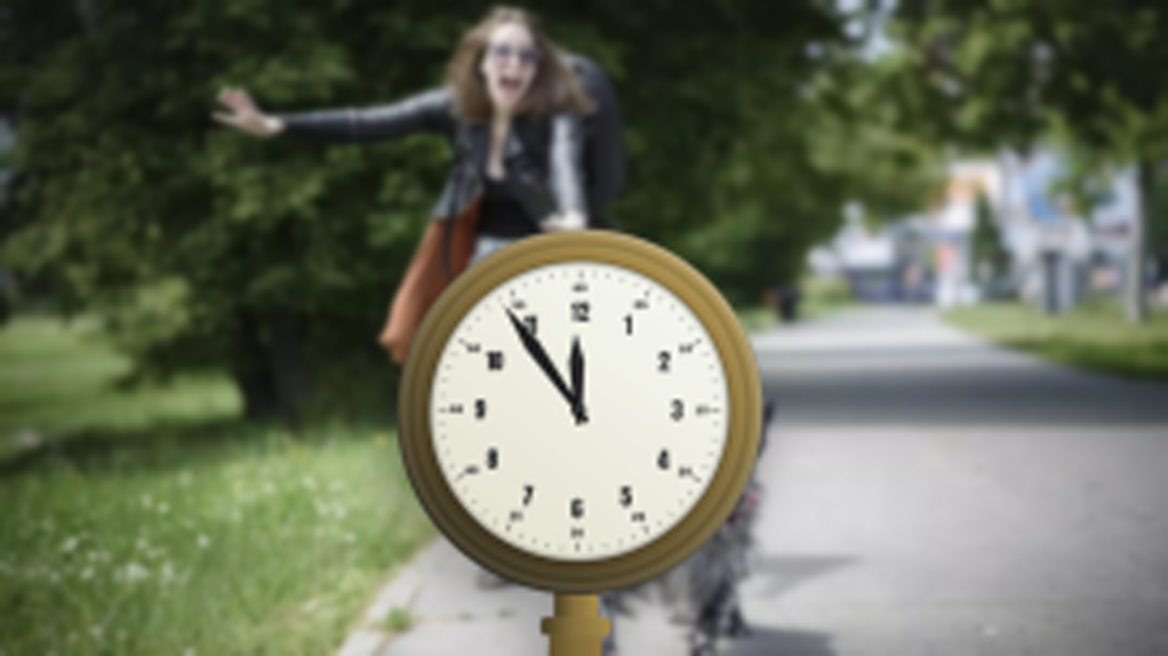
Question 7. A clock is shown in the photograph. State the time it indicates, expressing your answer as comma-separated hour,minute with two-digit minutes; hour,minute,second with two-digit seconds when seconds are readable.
11,54
